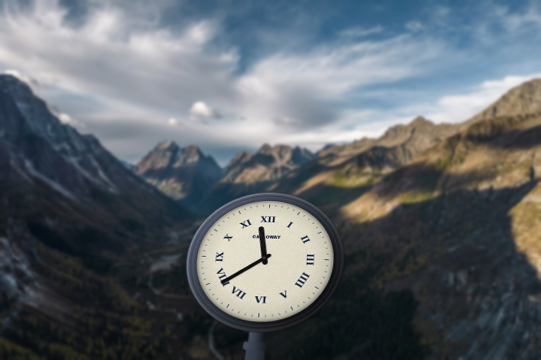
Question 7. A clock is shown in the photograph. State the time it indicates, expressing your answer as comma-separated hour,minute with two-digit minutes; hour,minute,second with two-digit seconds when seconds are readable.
11,39
